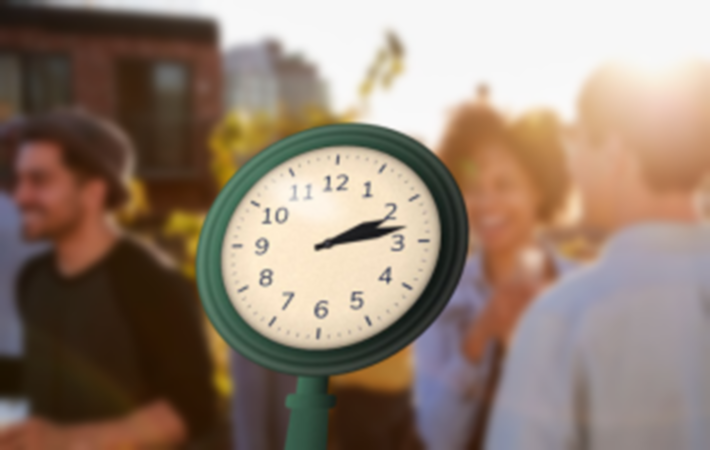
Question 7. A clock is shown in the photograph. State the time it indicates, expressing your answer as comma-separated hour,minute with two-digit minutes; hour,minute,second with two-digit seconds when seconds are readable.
2,13
